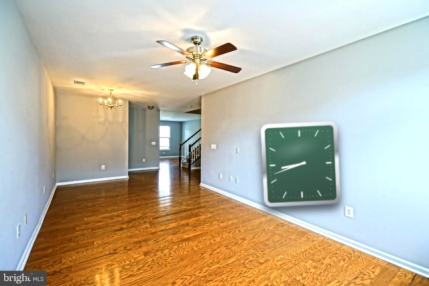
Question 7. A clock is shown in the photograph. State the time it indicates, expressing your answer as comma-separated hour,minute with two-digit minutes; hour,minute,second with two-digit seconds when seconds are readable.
8,42
